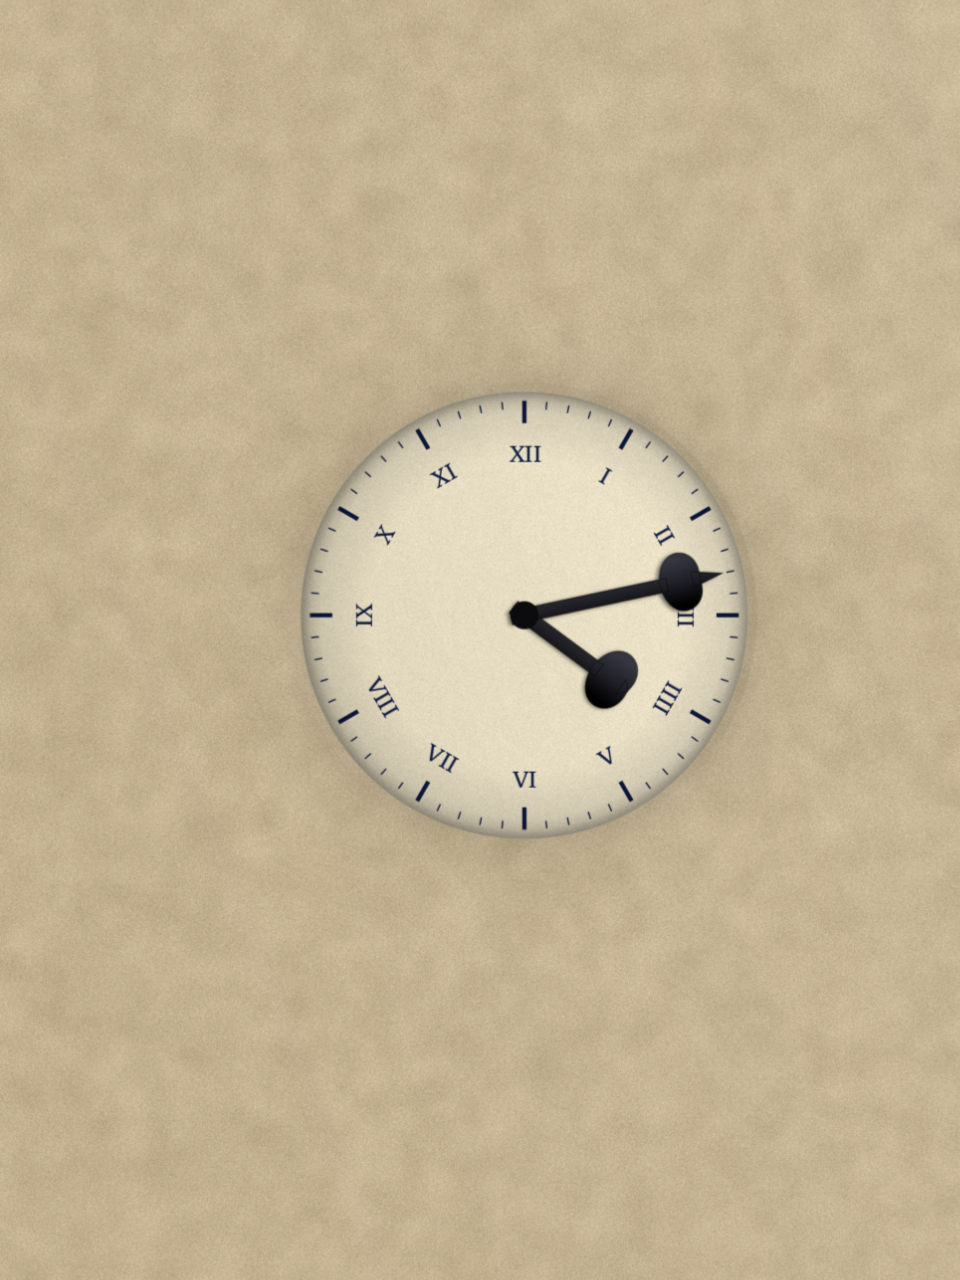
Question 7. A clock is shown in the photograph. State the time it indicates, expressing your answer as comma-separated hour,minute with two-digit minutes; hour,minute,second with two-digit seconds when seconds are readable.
4,13
